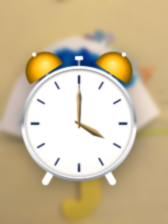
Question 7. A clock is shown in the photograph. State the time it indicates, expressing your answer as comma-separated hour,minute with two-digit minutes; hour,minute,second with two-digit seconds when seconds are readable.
4,00
